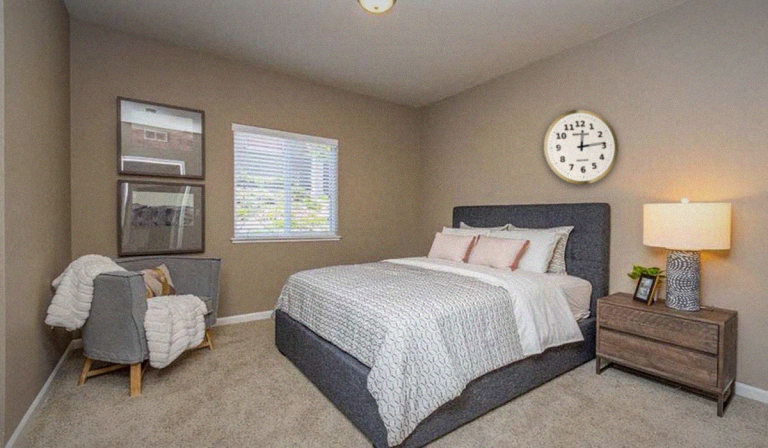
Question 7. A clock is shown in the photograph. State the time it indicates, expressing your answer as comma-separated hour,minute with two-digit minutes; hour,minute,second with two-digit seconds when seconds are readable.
12,14
